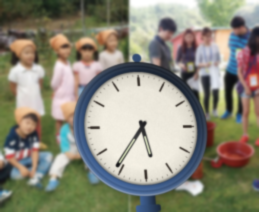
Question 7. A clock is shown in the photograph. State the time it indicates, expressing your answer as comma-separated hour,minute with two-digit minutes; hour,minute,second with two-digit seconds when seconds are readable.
5,36
